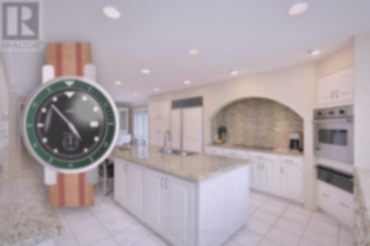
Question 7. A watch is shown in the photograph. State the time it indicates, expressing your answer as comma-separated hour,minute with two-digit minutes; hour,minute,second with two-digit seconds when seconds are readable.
4,53
